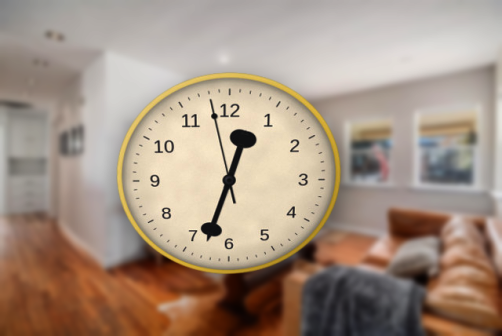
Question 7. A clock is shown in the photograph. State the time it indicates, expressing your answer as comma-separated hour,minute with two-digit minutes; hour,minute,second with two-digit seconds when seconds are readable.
12,32,58
